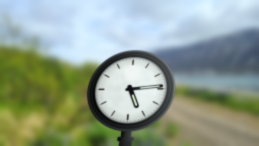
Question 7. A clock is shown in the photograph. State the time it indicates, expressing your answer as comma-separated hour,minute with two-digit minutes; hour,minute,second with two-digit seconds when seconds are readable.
5,14
